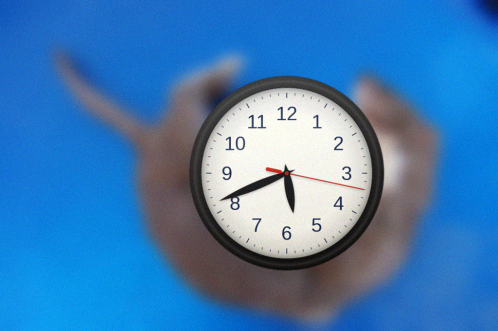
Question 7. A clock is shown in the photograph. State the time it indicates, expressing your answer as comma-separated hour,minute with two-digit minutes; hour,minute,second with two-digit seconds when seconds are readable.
5,41,17
